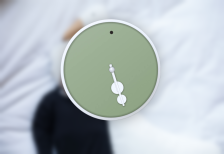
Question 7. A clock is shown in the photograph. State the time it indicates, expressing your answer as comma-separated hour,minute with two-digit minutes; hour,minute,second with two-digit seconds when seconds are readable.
5,27
